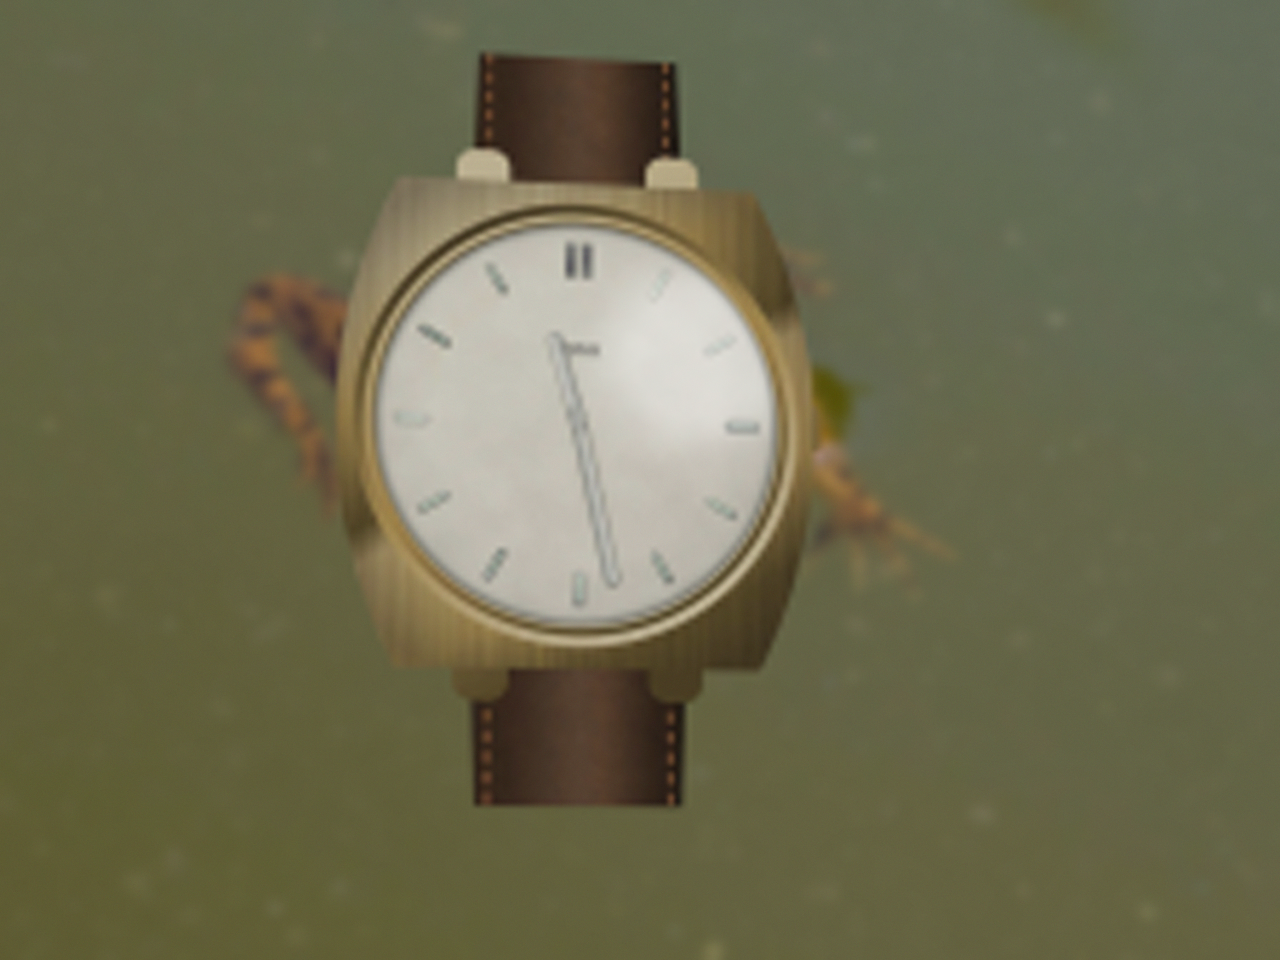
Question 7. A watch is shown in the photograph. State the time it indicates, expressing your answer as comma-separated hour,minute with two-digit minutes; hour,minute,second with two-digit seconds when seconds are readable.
11,28
